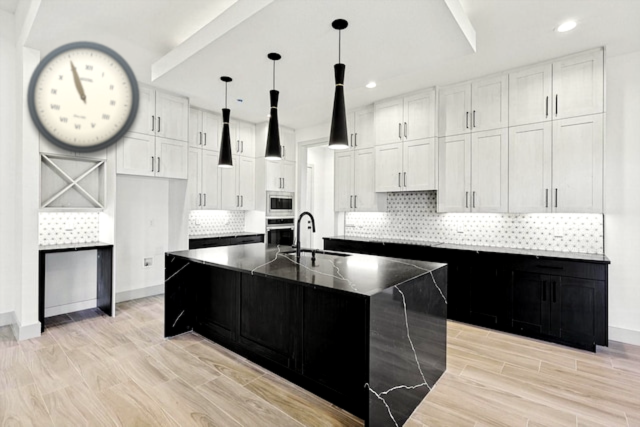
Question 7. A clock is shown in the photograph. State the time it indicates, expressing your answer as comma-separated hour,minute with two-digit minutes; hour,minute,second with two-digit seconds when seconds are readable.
10,55
